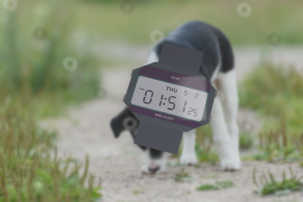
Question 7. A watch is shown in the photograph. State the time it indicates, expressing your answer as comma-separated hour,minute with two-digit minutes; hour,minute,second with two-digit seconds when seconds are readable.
1,51,25
